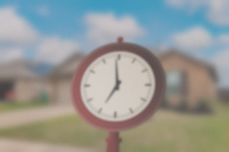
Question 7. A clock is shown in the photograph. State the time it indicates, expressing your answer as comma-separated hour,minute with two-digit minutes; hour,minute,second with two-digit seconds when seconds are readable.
6,59
